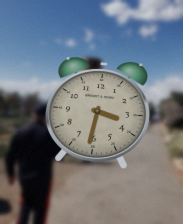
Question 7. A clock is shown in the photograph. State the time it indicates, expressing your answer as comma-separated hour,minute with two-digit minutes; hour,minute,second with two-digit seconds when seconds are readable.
3,31
